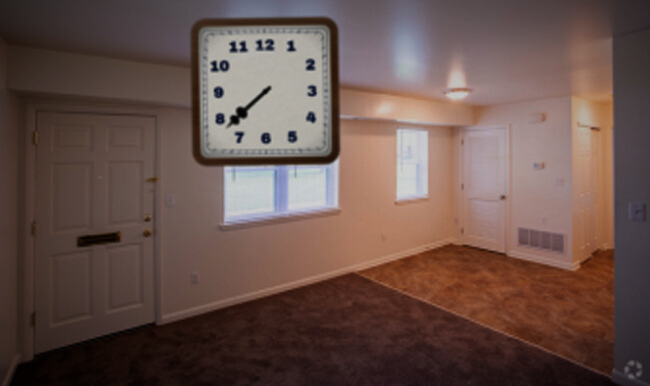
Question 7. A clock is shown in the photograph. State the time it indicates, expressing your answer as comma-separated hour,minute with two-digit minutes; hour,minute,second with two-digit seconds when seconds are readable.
7,38
